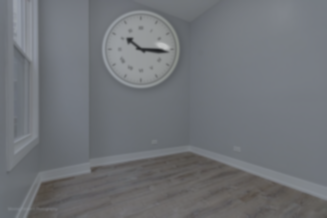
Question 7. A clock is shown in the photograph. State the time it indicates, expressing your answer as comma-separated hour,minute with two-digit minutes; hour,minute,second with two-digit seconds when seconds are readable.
10,16
